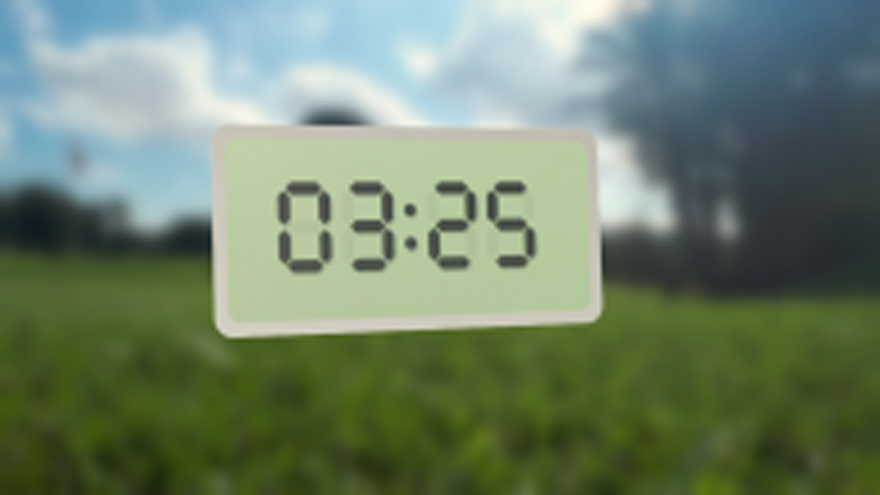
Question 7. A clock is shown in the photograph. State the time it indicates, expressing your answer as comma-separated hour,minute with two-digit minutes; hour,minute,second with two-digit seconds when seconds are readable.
3,25
